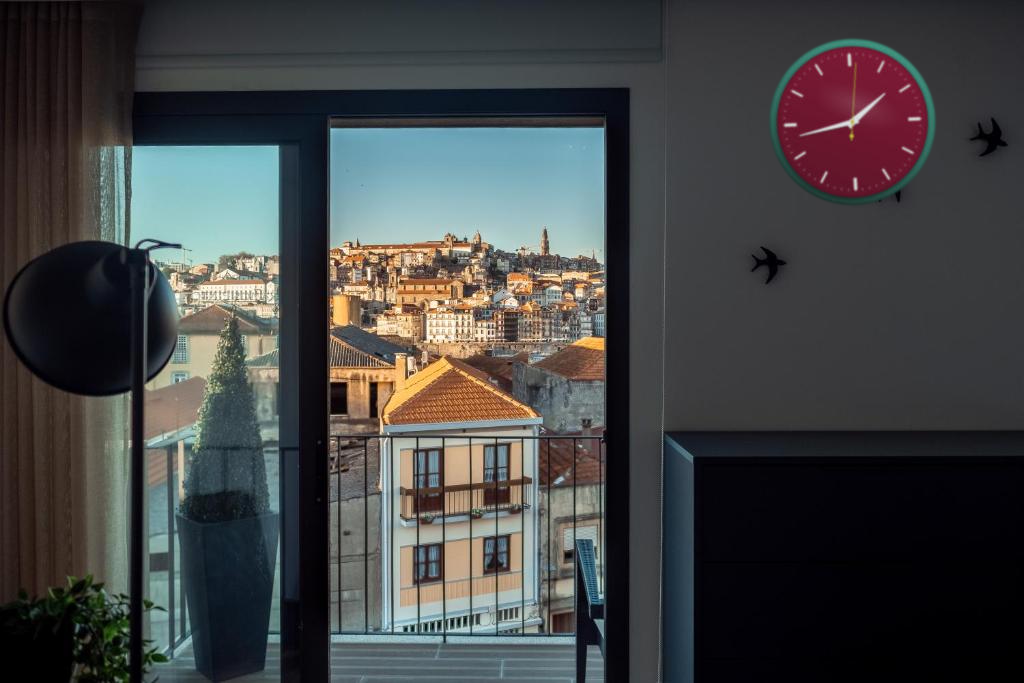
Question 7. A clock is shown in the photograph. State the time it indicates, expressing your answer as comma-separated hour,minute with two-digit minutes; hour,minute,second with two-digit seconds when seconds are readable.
1,43,01
